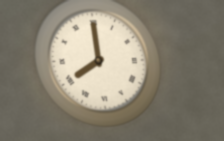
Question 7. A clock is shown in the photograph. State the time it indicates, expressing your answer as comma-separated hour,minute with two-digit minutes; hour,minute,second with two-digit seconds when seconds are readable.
8,00
